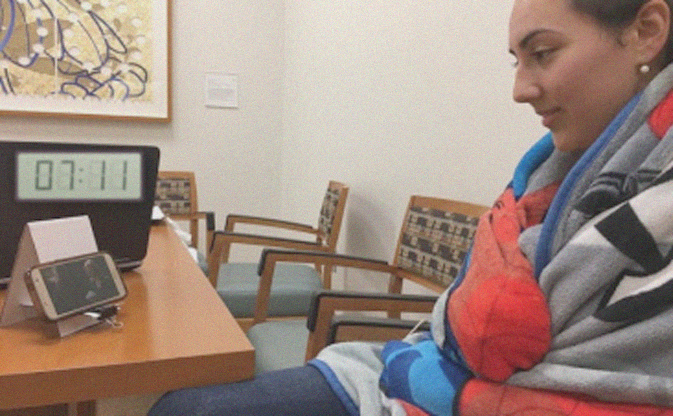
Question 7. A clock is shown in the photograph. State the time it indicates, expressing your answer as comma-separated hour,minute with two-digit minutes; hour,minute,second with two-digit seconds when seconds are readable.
7,11
